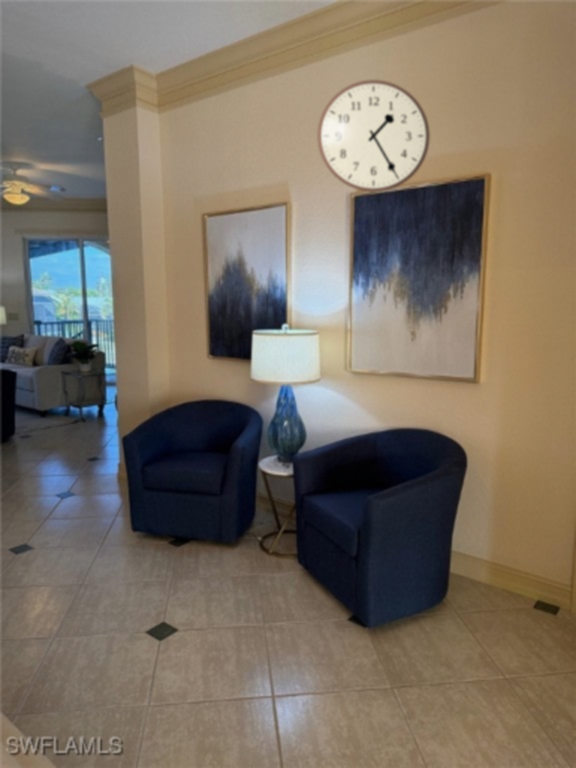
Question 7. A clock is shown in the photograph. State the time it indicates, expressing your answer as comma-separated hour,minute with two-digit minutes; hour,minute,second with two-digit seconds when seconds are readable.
1,25
